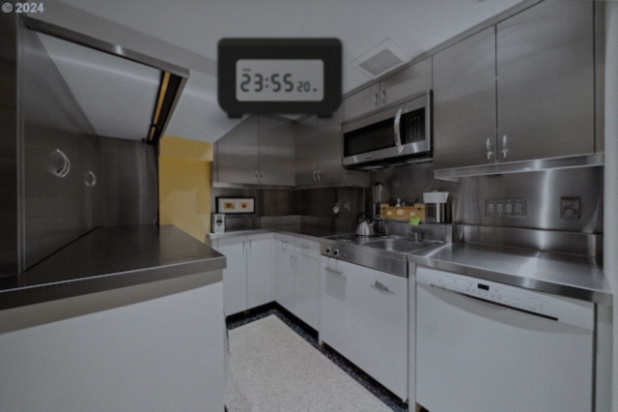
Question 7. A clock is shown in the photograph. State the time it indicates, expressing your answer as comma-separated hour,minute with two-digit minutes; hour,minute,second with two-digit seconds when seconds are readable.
23,55
